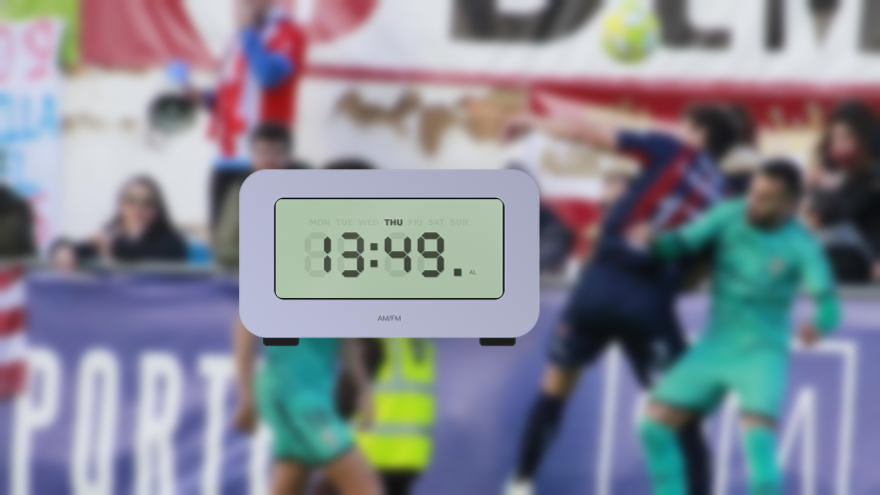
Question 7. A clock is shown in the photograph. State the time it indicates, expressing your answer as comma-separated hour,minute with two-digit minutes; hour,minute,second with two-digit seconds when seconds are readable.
13,49
